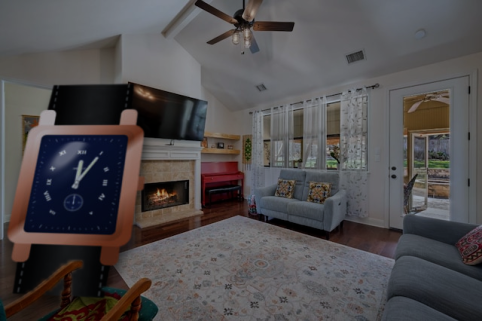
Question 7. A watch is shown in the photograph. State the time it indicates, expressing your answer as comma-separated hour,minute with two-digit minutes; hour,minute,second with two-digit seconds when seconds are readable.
12,05
